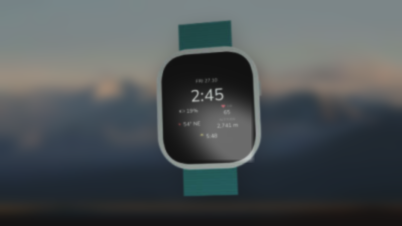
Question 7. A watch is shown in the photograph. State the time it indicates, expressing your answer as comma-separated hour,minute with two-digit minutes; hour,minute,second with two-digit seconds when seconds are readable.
2,45
